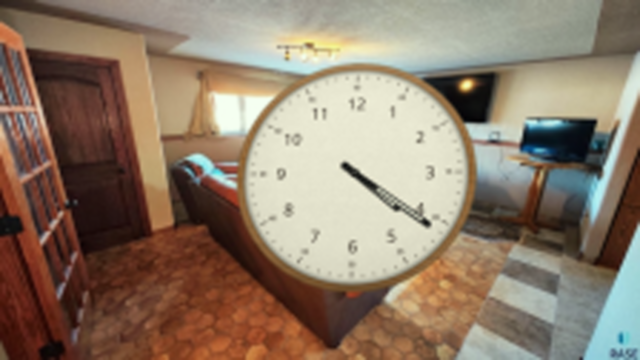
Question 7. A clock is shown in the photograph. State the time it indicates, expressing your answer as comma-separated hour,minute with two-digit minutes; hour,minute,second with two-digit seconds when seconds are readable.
4,21
